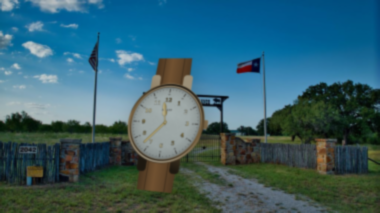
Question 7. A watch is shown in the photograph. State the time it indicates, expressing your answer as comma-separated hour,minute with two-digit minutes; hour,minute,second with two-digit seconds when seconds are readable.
11,37
